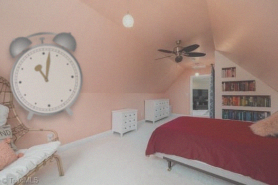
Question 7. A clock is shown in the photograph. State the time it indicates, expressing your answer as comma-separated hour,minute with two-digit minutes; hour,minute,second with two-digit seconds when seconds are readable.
11,02
